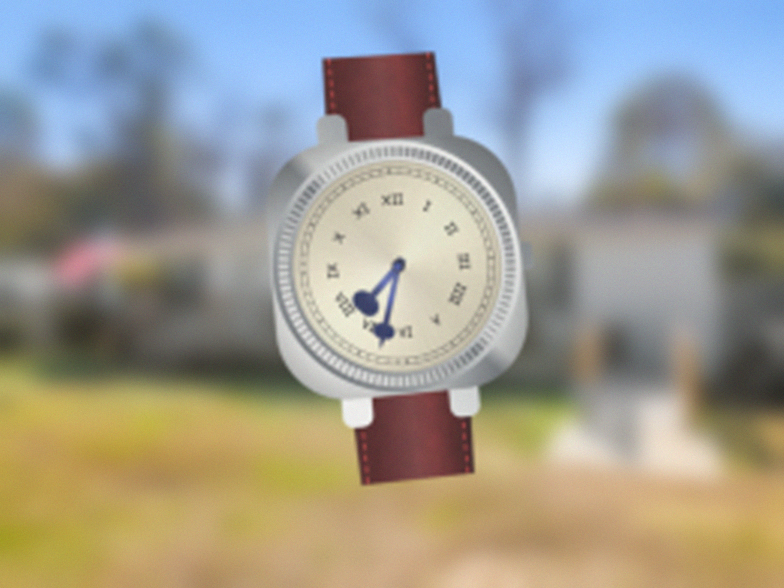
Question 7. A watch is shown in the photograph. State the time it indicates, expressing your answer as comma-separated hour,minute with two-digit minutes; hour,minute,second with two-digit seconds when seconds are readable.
7,33
